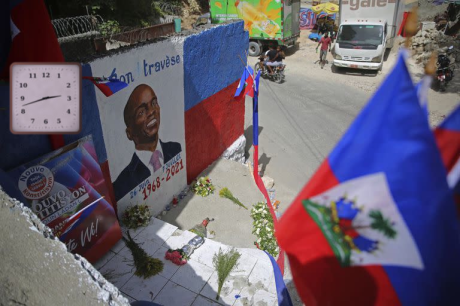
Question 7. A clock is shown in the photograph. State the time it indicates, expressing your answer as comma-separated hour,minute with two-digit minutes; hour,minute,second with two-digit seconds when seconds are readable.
2,42
